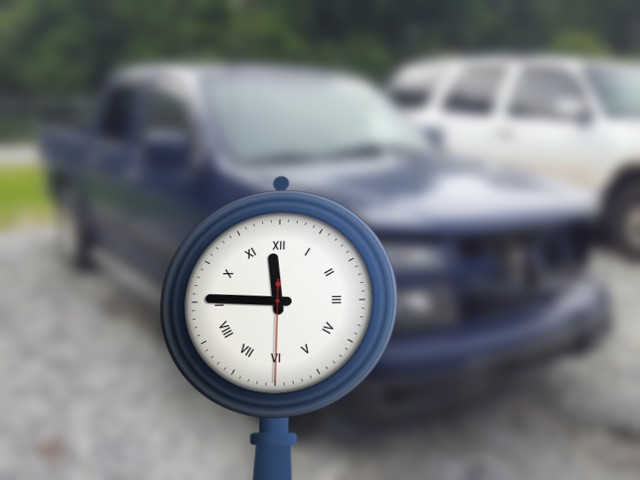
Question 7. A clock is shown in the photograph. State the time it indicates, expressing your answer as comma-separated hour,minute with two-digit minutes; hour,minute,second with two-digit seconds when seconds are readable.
11,45,30
